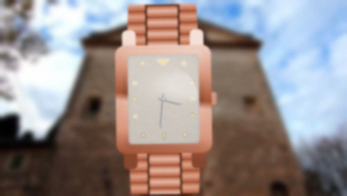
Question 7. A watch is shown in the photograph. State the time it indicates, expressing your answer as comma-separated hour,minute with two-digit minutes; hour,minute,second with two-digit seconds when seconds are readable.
3,31
